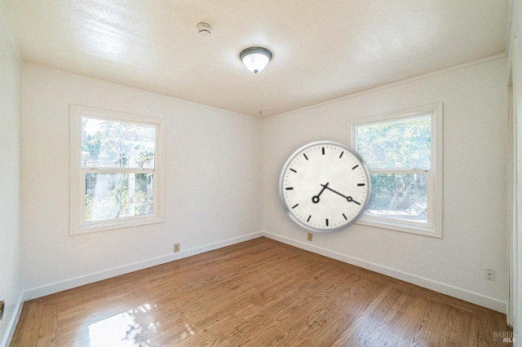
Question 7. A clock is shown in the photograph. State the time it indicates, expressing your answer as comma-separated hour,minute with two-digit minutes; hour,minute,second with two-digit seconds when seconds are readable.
7,20
